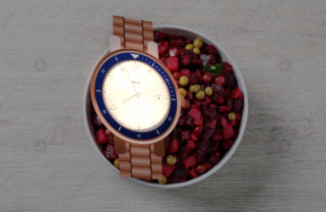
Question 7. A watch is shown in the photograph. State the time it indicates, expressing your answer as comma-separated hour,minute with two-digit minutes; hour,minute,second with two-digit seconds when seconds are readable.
7,56
